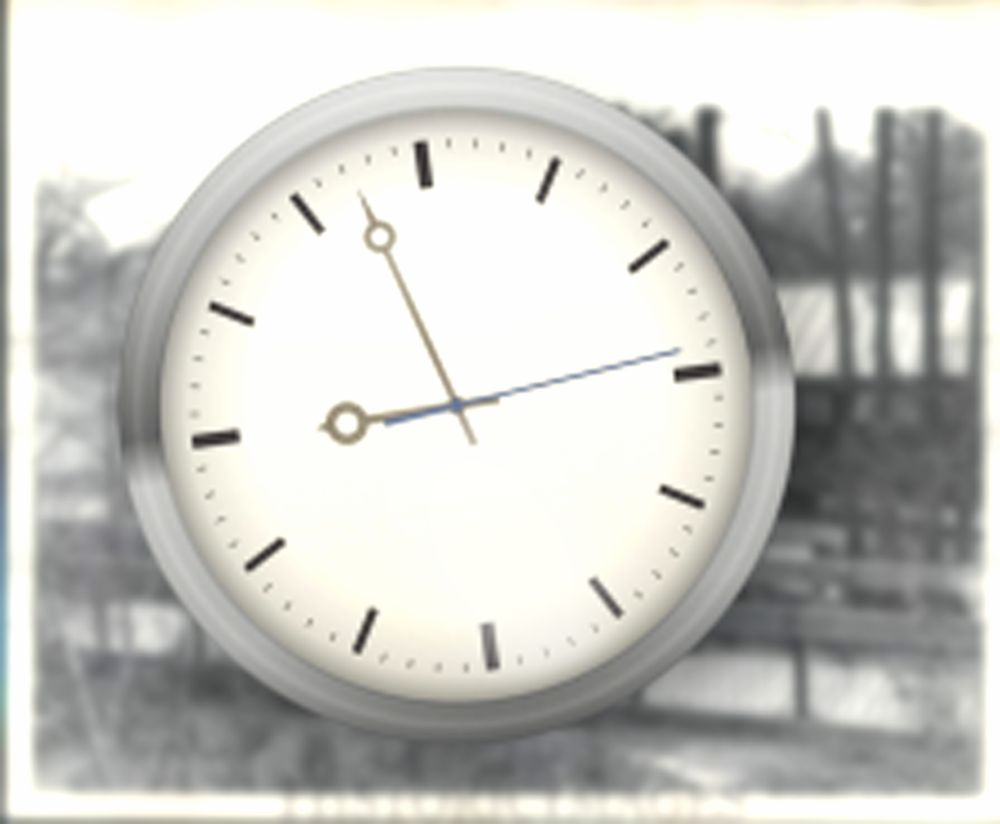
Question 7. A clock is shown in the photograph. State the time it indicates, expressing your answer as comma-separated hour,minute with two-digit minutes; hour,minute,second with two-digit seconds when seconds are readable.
8,57,14
